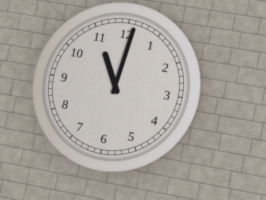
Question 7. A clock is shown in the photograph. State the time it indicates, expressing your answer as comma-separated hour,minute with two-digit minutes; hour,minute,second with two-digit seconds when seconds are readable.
11,01
